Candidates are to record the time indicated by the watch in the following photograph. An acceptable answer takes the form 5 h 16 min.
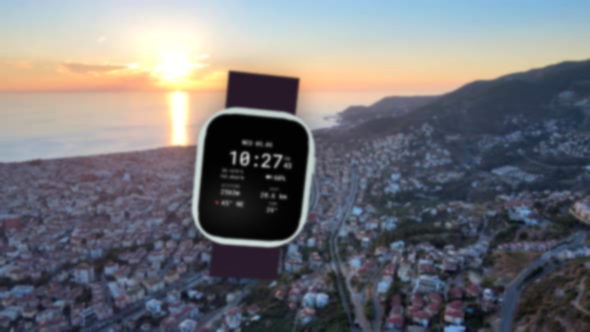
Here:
10 h 27 min
